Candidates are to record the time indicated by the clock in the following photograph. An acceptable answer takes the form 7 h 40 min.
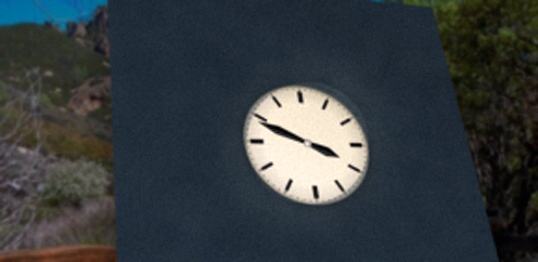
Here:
3 h 49 min
